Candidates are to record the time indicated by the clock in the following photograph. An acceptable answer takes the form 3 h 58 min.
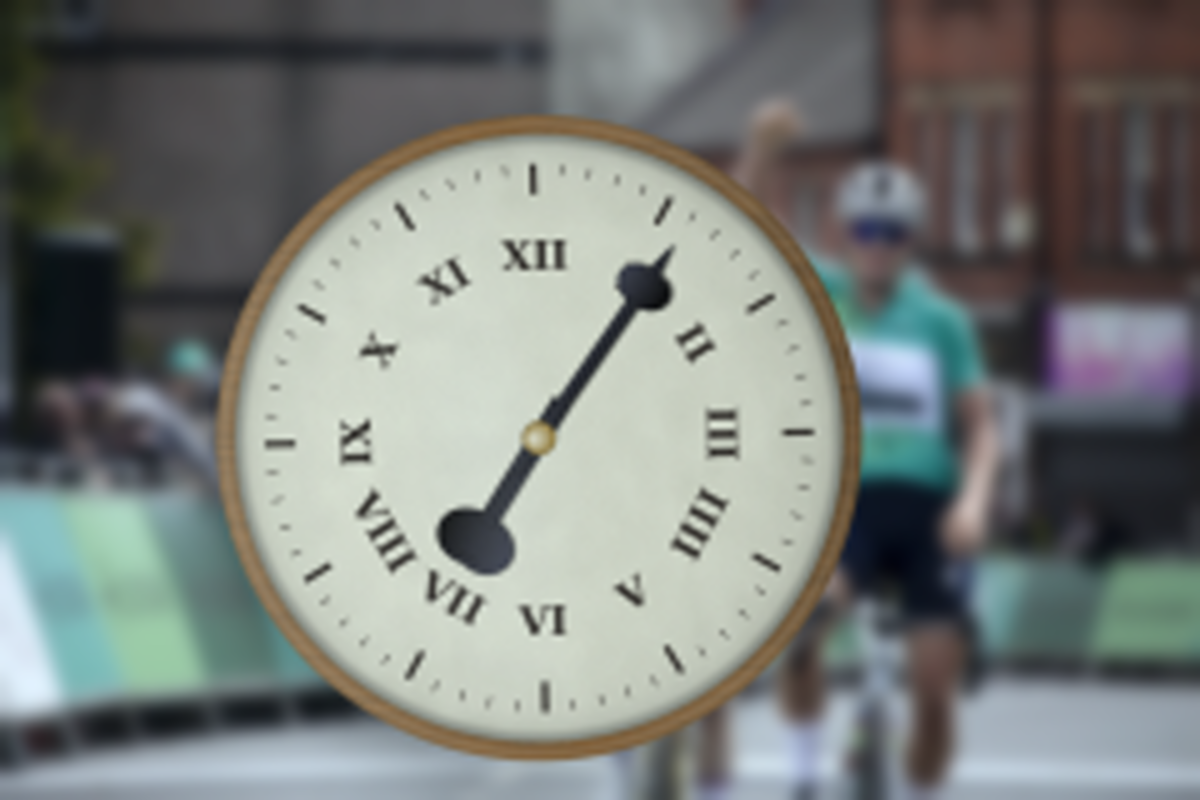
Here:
7 h 06 min
